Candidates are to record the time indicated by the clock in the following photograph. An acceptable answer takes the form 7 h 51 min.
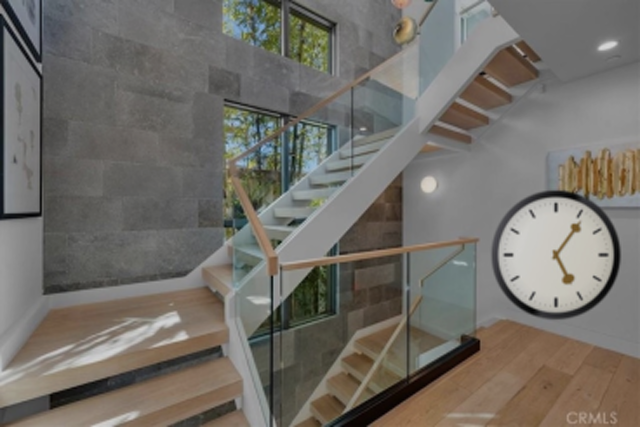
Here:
5 h 06 min
